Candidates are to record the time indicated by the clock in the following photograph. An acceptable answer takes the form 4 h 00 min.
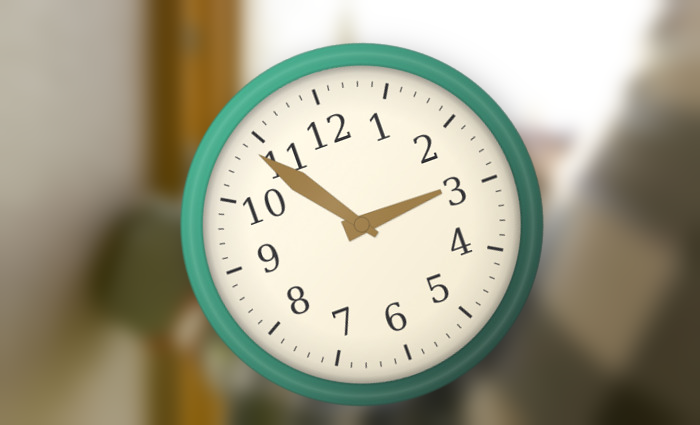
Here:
2 h 54 min
